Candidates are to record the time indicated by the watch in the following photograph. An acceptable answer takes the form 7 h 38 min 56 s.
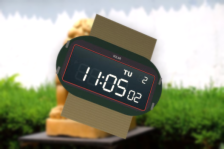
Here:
11 h 05 min 02 s
